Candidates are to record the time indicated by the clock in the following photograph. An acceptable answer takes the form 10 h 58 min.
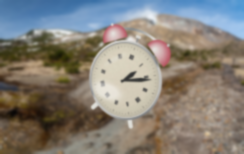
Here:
1 h 11 min
